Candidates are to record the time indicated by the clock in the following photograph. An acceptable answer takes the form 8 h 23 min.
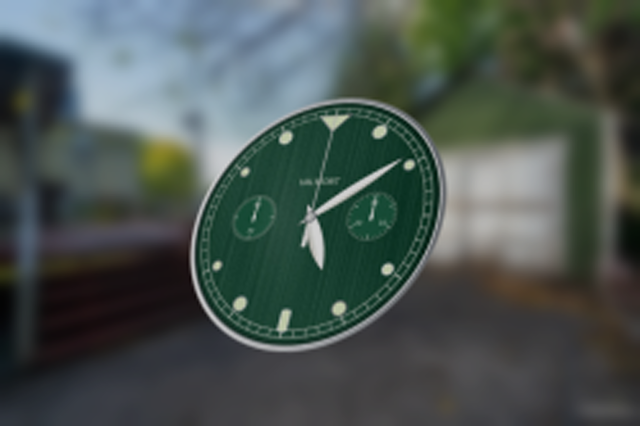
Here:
5 h 09 min
